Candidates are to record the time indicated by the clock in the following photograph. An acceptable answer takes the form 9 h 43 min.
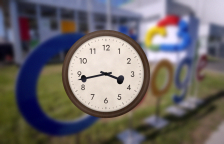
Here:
3 h 43 min
